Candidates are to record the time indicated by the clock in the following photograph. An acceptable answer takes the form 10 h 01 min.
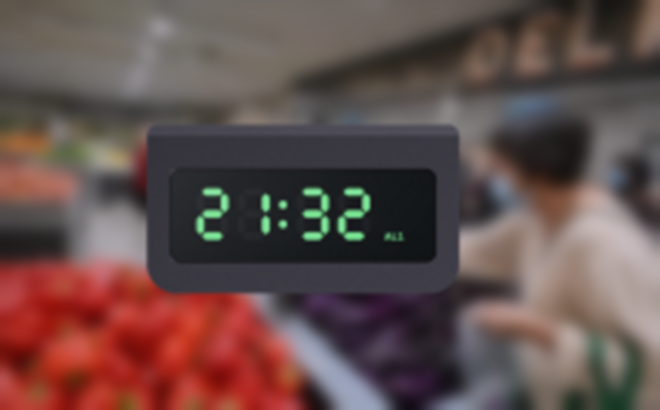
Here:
21 h 32 min
